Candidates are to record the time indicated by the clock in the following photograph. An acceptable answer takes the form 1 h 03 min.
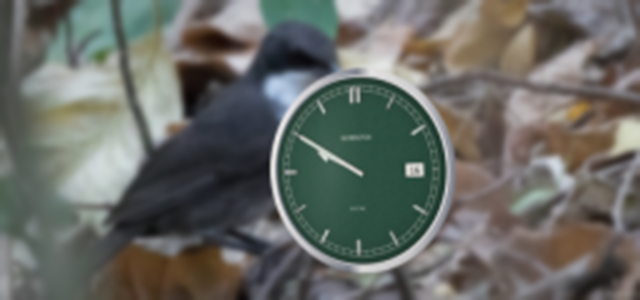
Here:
9 h 50 min
